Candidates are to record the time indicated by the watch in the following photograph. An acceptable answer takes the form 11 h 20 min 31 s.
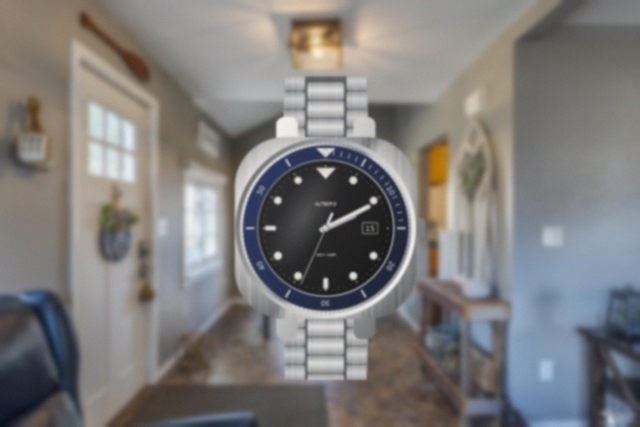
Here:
2 h 10 min 34 s
